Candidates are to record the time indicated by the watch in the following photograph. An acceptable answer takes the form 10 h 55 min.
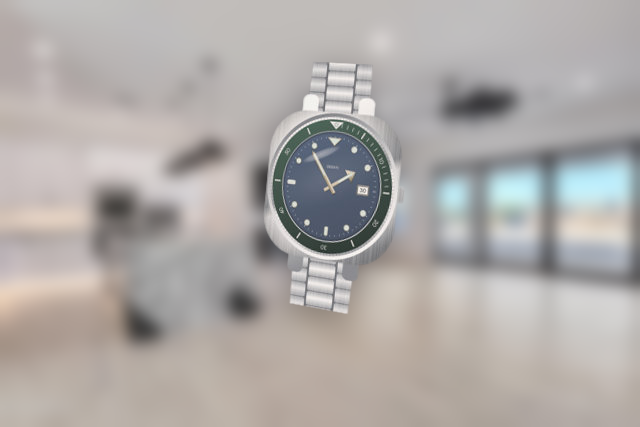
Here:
1 h 54 min
